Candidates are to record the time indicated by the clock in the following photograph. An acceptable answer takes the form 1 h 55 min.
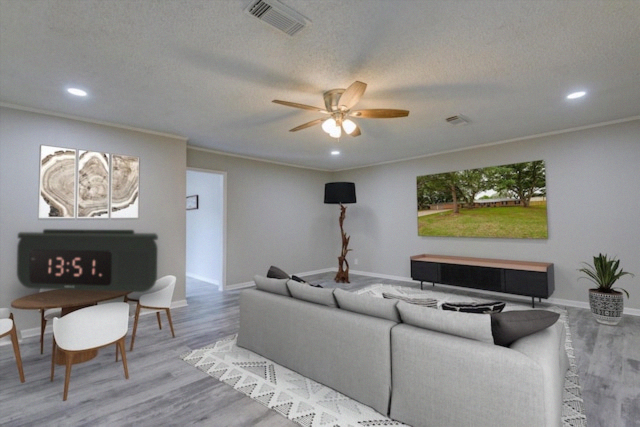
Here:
13 h 51 min
